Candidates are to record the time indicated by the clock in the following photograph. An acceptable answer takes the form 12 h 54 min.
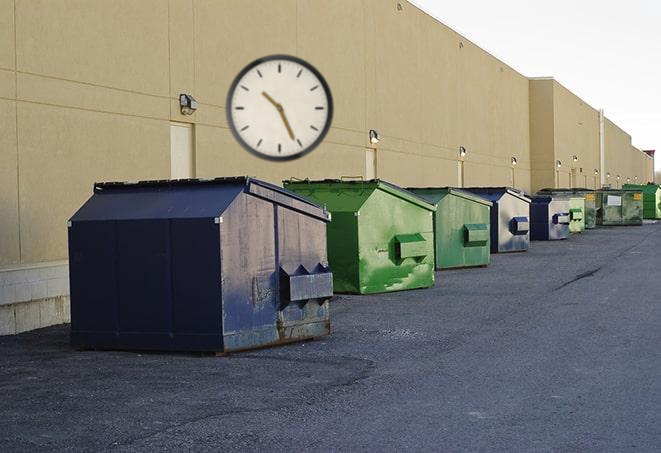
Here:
10 h 26 min
